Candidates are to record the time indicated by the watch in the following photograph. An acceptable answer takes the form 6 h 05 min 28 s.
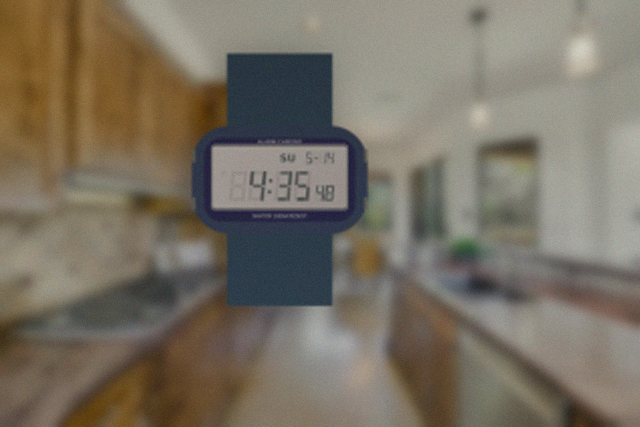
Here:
4 h 35 min 48 s
